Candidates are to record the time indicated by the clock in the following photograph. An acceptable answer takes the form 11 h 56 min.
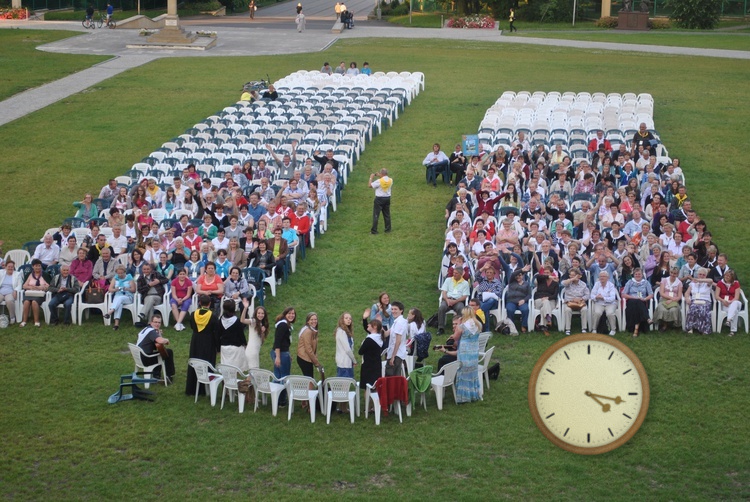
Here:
4 h 17 min
